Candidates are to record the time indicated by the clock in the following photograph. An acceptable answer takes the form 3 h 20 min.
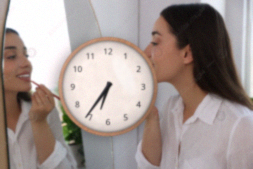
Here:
6 h 36 min
